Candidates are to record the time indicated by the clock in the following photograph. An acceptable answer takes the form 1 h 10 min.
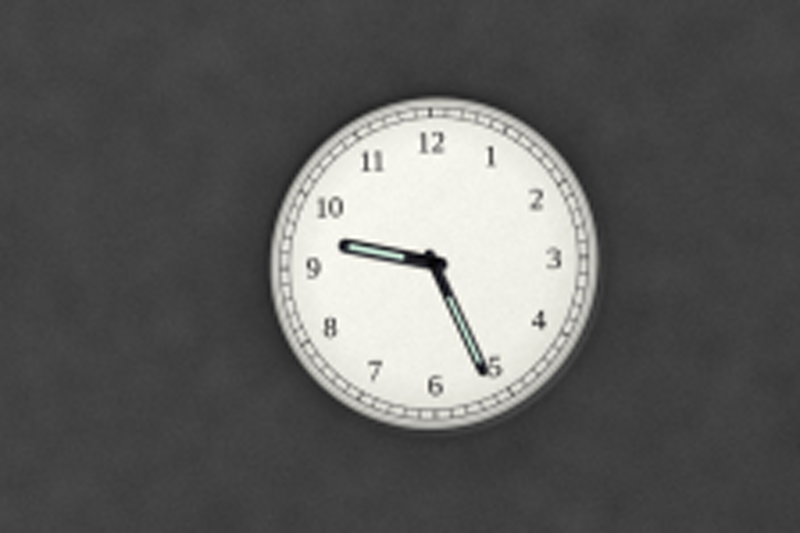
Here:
9 h 26 min
